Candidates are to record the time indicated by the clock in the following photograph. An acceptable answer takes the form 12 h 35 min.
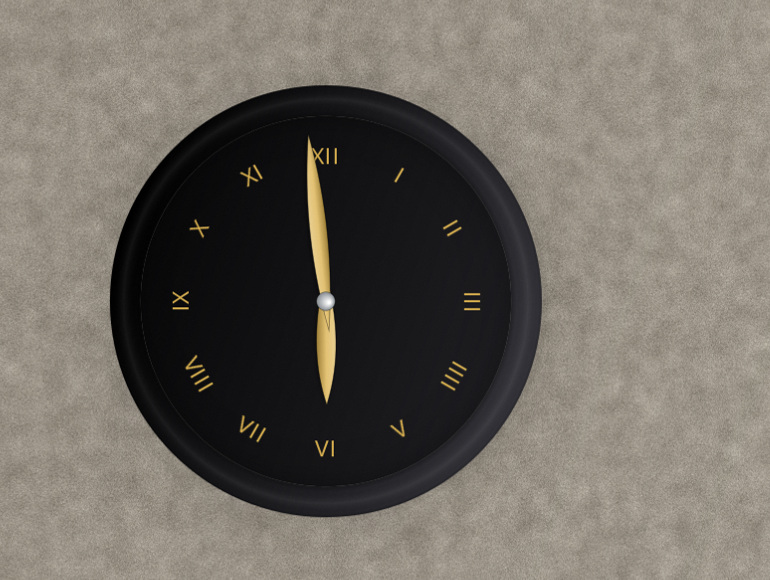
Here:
5 h 59 min
